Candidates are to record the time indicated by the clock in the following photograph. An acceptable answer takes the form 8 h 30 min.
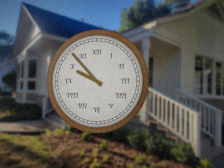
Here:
9 h 53 min
